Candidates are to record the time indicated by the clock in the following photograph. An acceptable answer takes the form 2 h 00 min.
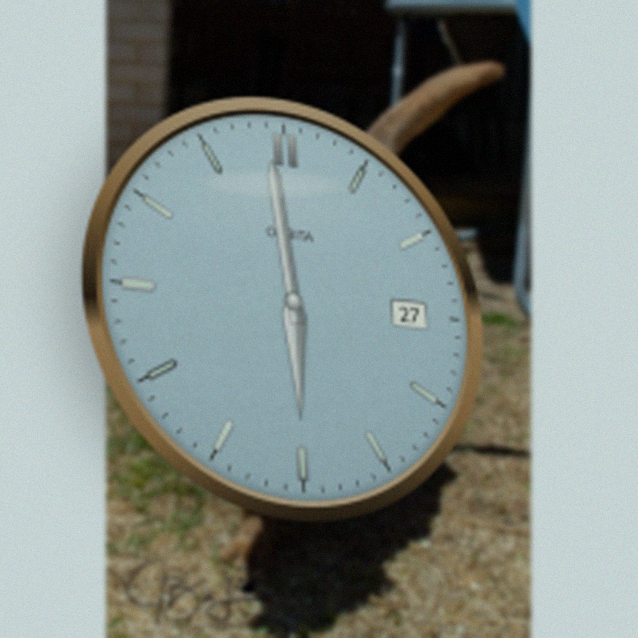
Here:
5 h 59 min
